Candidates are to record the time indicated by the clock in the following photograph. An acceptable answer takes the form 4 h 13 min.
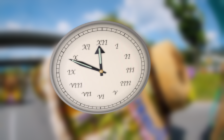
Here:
11 h 49 min
